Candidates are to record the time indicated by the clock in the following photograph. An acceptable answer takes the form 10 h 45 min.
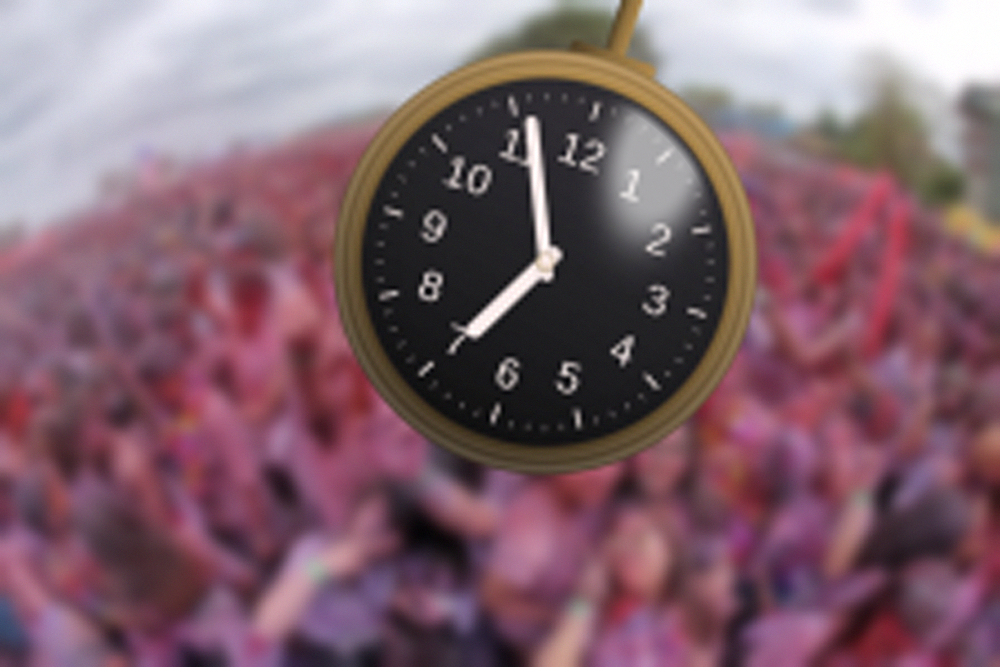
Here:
6 h 56 min
